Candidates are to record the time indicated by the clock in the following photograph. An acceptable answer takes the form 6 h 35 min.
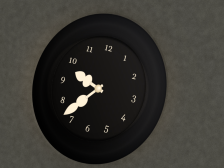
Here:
9 h 37 min
